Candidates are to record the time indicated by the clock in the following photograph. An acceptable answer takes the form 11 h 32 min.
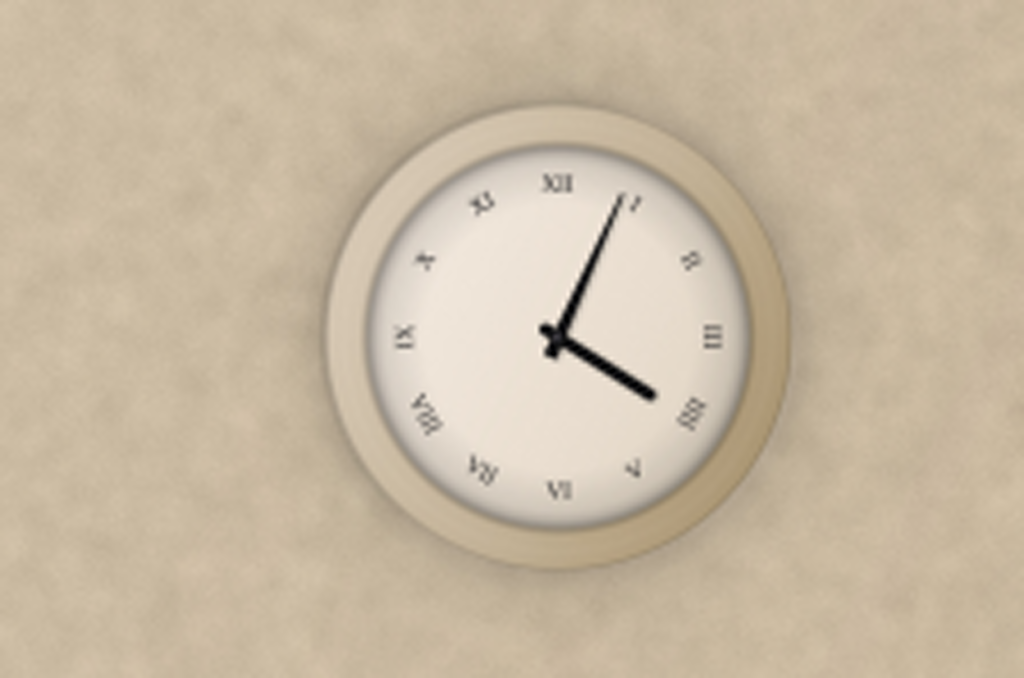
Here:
4 h 04 min
